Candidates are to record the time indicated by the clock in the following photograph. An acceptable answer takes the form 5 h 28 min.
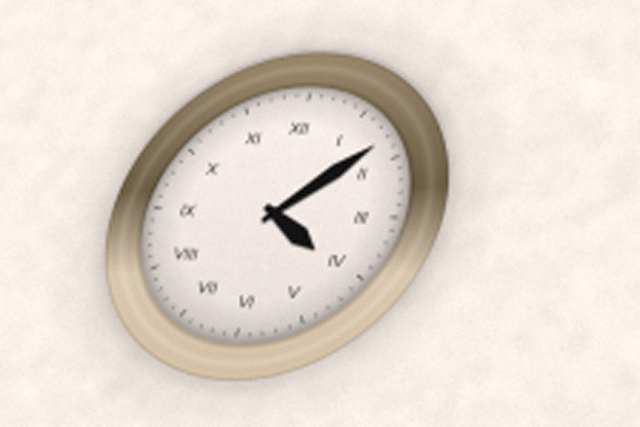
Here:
4 h 08 min
